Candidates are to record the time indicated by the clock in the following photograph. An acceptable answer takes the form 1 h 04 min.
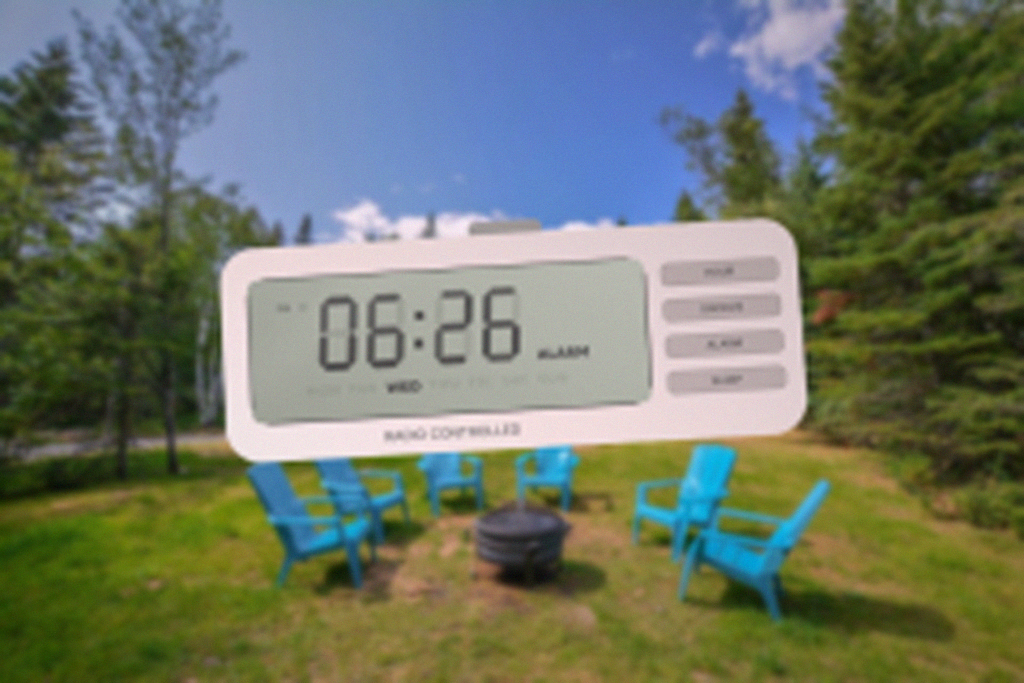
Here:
6 h 26 min
